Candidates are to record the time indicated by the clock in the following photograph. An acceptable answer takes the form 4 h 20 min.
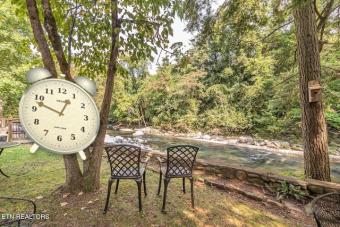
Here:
12 h 48 min
